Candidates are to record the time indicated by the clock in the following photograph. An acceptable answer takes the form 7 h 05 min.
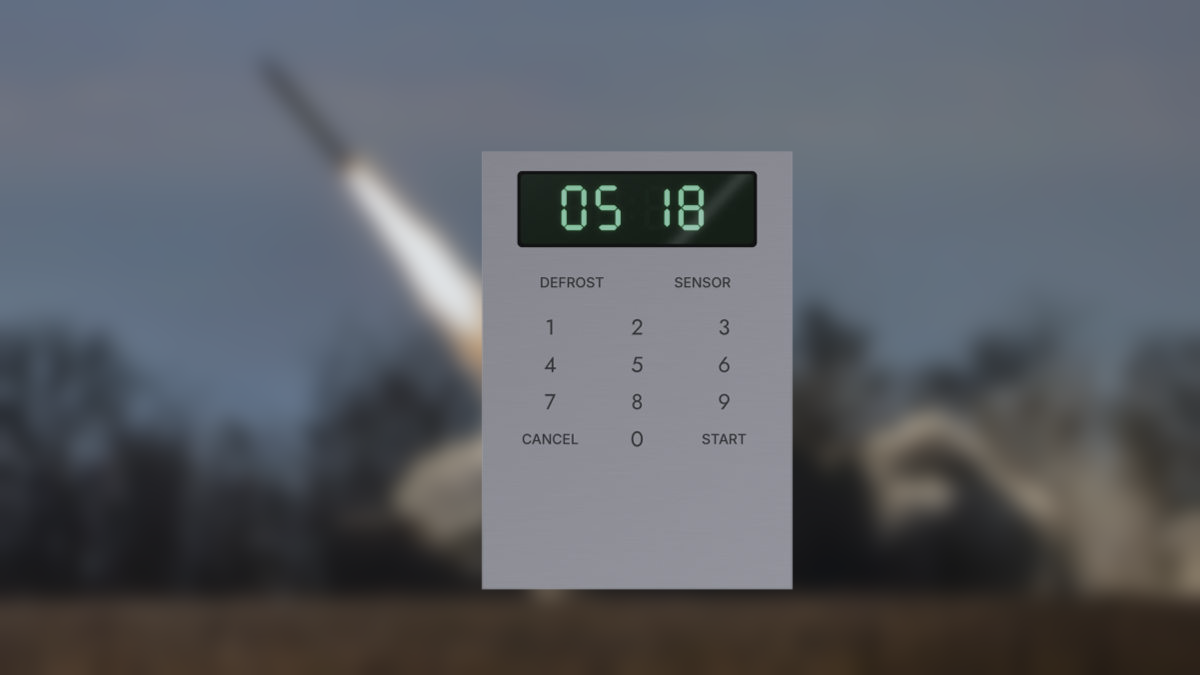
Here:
5 h 18 min
